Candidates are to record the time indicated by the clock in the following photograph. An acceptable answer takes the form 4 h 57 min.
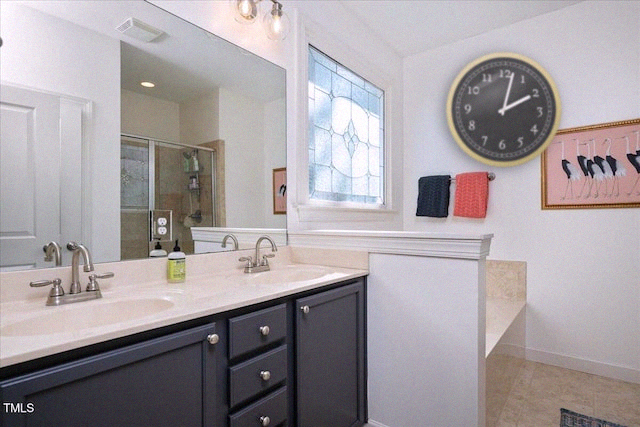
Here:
2 h 02 min
